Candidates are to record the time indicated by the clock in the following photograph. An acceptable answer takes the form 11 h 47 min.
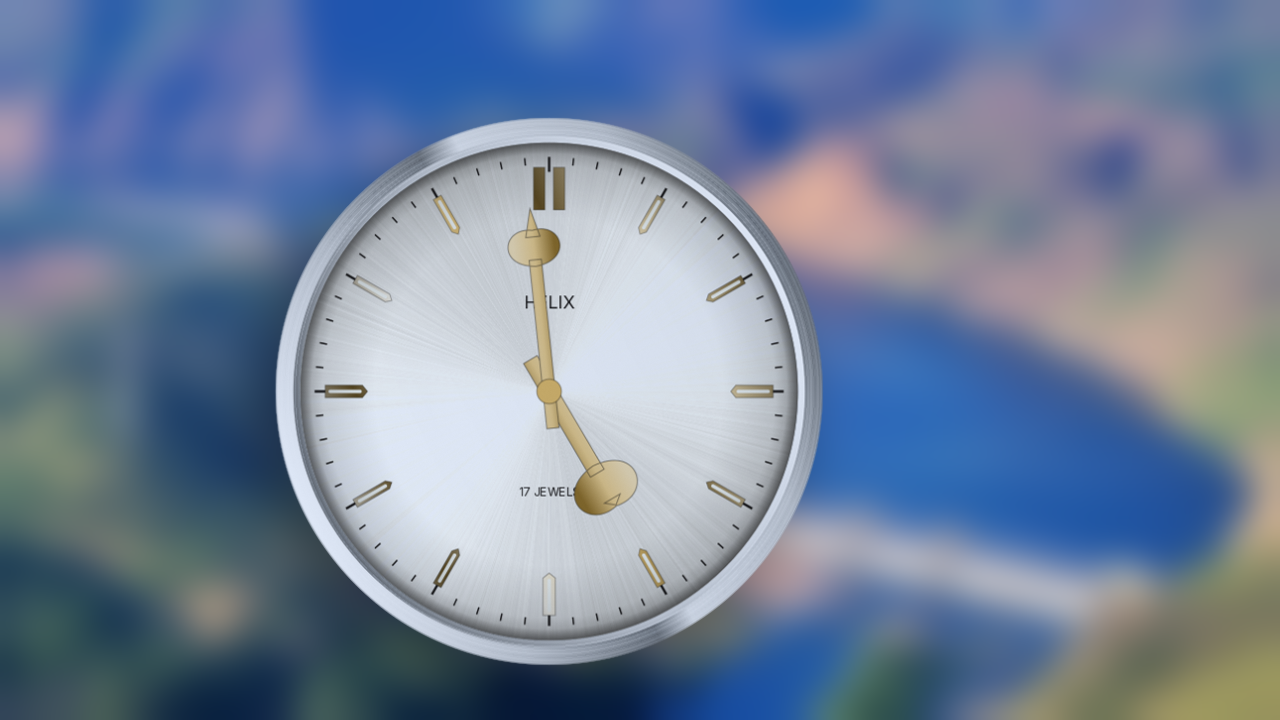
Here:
4 h 59 min
